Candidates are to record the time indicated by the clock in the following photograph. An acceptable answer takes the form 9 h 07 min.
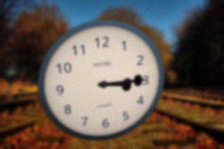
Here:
3 h 15 min
